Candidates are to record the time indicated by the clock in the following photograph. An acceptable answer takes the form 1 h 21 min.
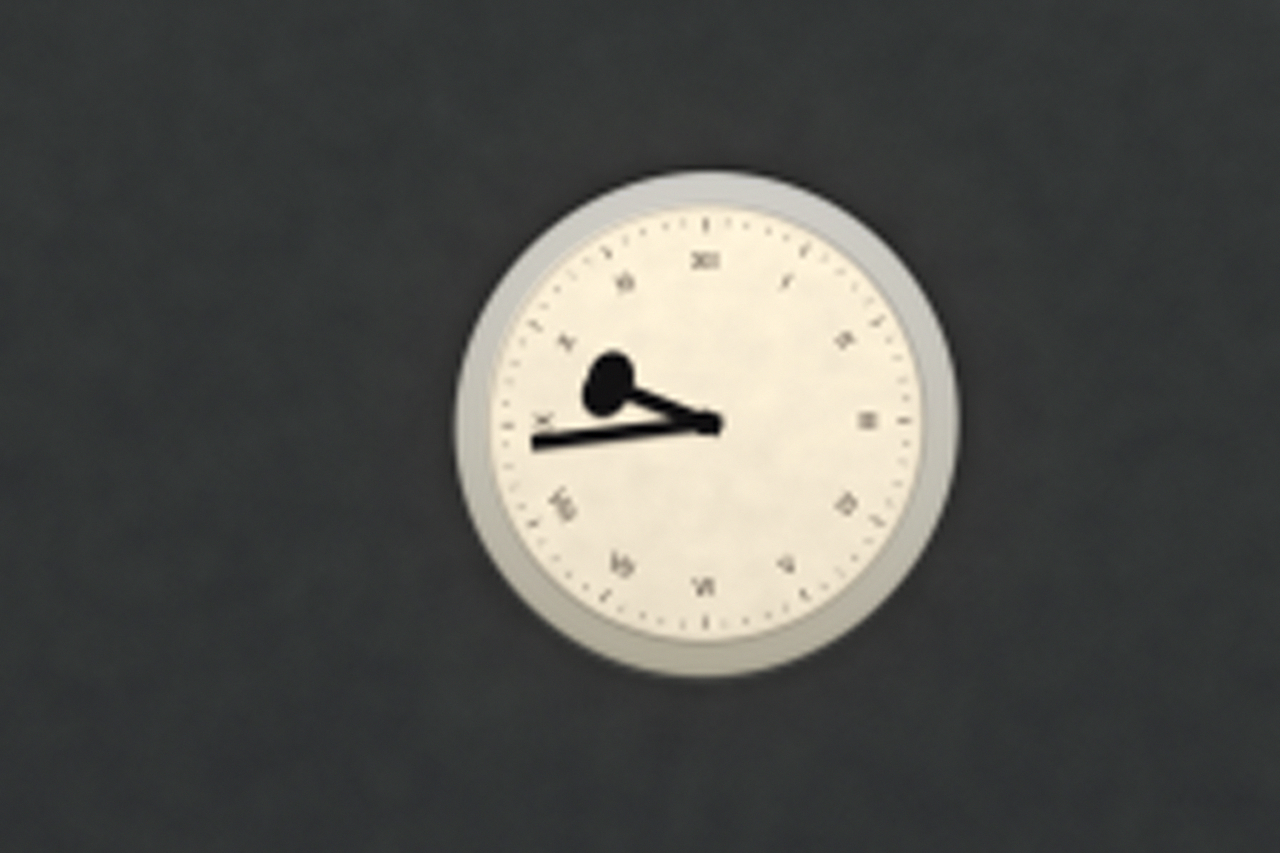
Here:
9 h 44 min
